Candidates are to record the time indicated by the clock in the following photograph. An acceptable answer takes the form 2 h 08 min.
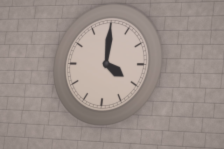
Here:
4 h 00 min
